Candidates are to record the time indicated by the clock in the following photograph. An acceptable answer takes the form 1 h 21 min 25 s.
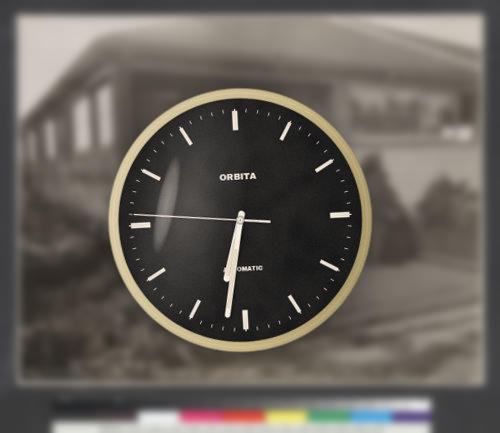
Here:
6 h 31 min 46 s
